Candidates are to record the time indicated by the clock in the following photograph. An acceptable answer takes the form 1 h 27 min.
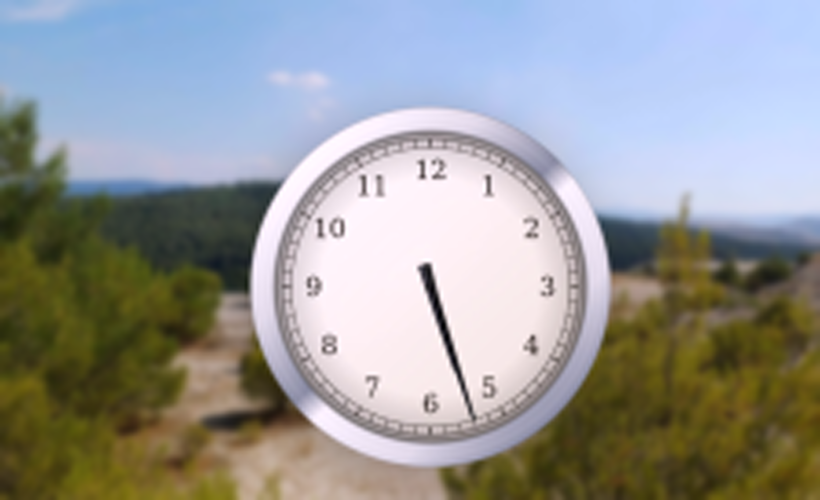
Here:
5 h 27 min
